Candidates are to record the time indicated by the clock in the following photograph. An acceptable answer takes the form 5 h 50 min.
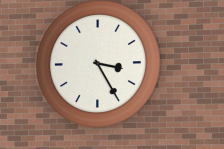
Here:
3 h 25 min
